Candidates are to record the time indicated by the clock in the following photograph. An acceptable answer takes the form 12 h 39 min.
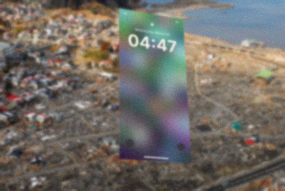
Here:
4 h 47 min
